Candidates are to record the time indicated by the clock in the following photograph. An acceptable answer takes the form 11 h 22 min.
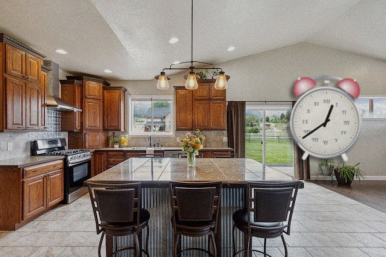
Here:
12 h 39 min
